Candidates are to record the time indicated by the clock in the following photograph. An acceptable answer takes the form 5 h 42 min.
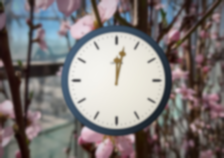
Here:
12 h 02 min
